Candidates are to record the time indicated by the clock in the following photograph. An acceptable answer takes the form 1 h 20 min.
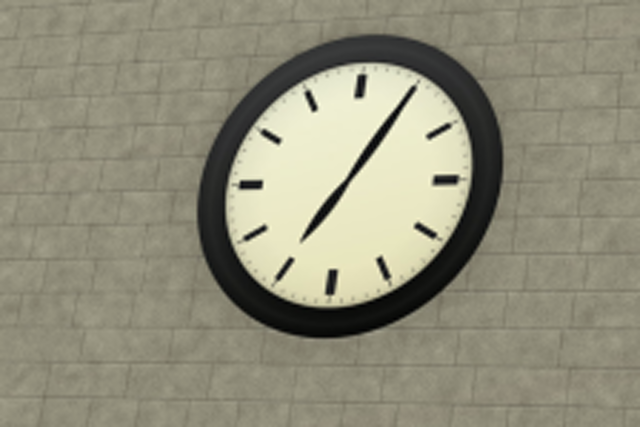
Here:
7 h 05 min
